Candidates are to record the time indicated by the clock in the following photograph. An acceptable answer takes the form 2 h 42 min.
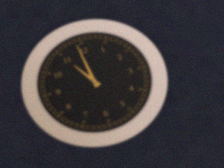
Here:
10 h 59 min
